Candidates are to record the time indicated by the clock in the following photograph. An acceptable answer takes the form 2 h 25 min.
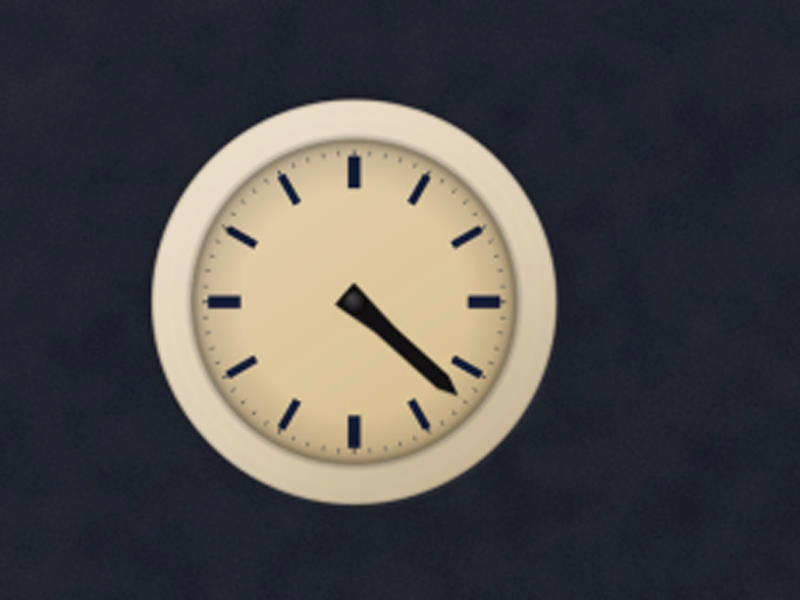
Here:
4 h 22 min
